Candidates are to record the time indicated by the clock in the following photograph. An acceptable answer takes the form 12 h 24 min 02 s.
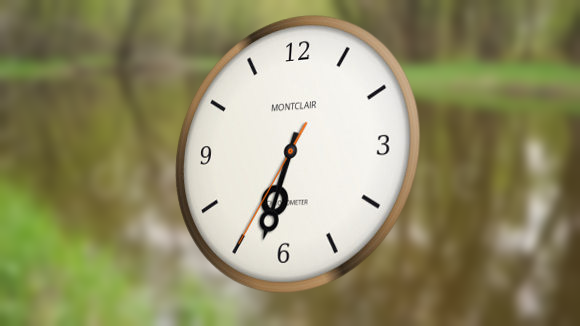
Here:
6 h 32 min 35 s
